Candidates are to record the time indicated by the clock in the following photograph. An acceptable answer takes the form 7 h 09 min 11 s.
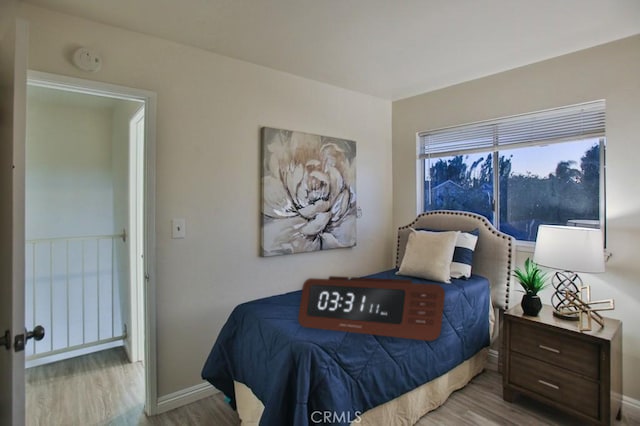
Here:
3 h 31 min 11 s
